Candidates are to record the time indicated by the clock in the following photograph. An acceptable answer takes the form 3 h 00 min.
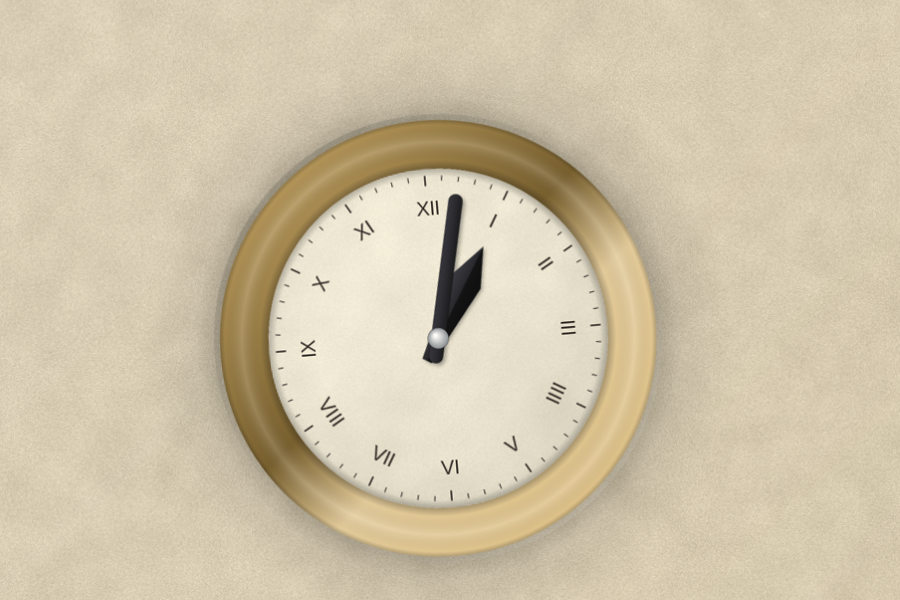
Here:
1 h 02 min
